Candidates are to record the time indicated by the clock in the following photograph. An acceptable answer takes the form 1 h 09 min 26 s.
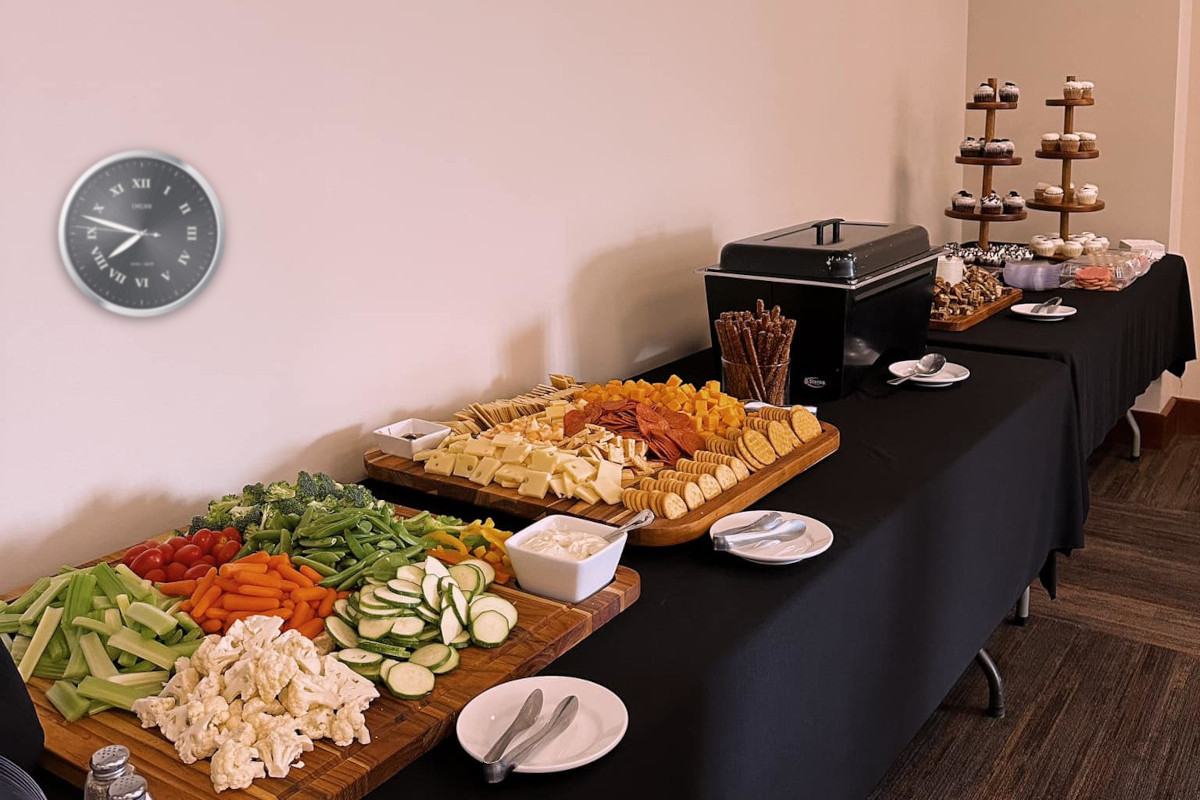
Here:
7 h 47 min 46 s
